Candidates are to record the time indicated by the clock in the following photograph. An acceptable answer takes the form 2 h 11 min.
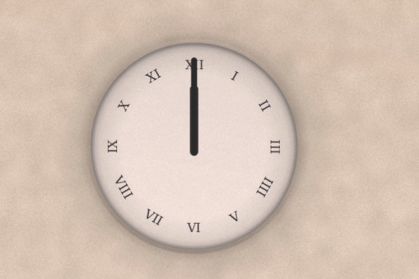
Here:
12 h 00 min
